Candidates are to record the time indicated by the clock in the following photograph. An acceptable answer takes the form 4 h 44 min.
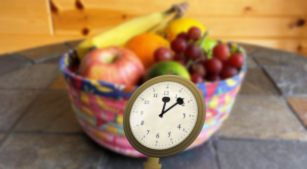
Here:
12 h 08 min
